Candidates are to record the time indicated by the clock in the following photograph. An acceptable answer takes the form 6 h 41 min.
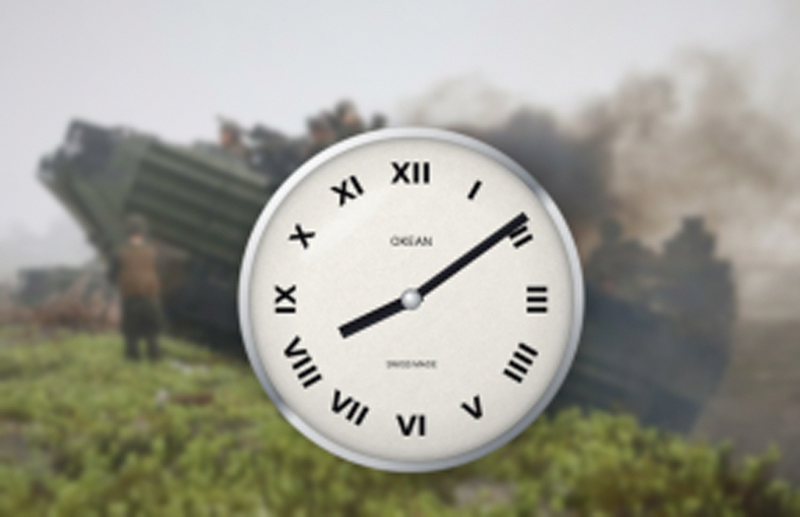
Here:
8 h 09 min
